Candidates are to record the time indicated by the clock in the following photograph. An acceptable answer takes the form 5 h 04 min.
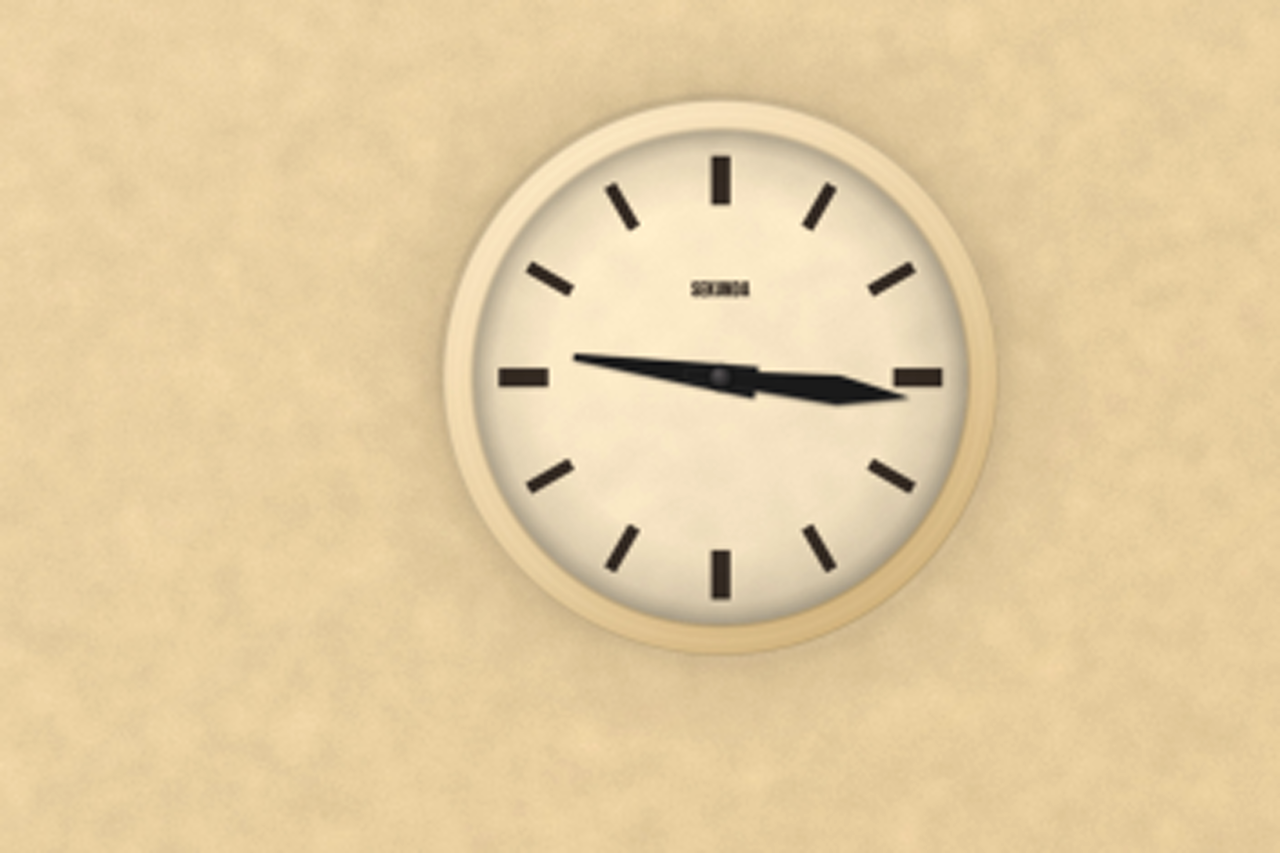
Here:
9 h 16 min
